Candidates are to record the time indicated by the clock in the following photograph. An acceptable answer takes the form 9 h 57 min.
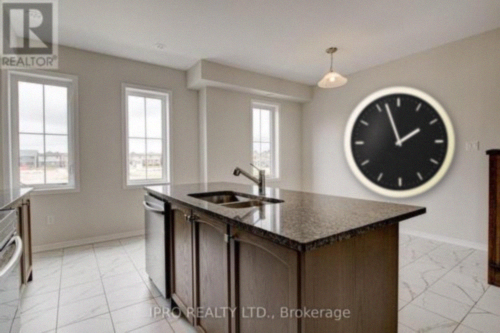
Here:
1 h 57 min
